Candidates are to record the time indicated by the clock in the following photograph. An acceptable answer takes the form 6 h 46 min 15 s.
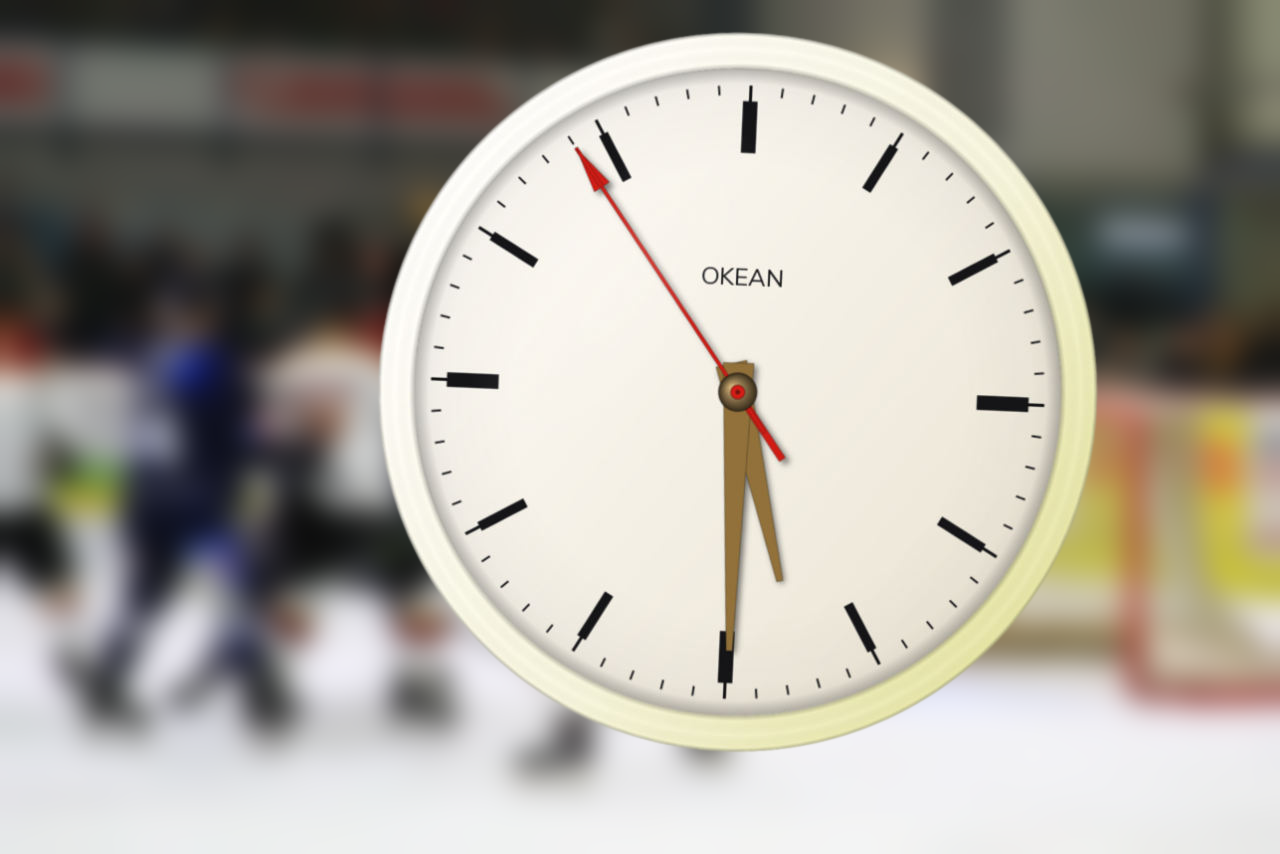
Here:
5 h 29 min 54 s
